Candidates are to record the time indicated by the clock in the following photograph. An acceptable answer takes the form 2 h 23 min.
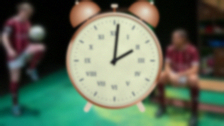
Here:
2 h 01 min
